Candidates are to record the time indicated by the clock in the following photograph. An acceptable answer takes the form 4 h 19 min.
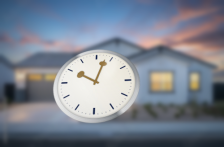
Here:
10 h 03 min
